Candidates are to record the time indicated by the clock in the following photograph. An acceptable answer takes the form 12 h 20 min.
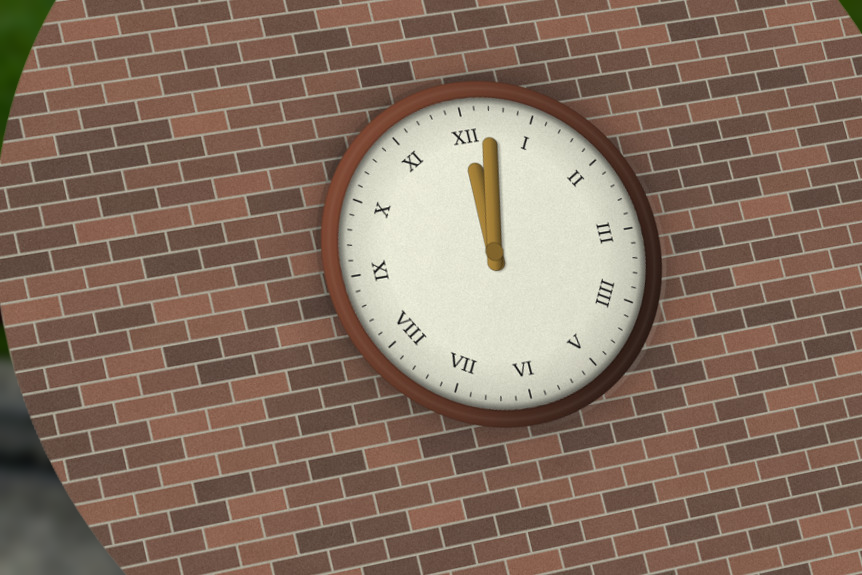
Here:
12 h 02 min
